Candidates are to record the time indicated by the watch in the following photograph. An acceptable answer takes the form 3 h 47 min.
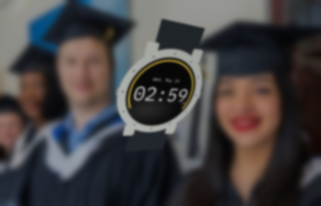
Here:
2 h 59 min
